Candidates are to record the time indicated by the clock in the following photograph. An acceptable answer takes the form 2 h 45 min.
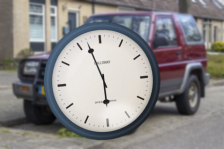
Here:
5 h 57 min
